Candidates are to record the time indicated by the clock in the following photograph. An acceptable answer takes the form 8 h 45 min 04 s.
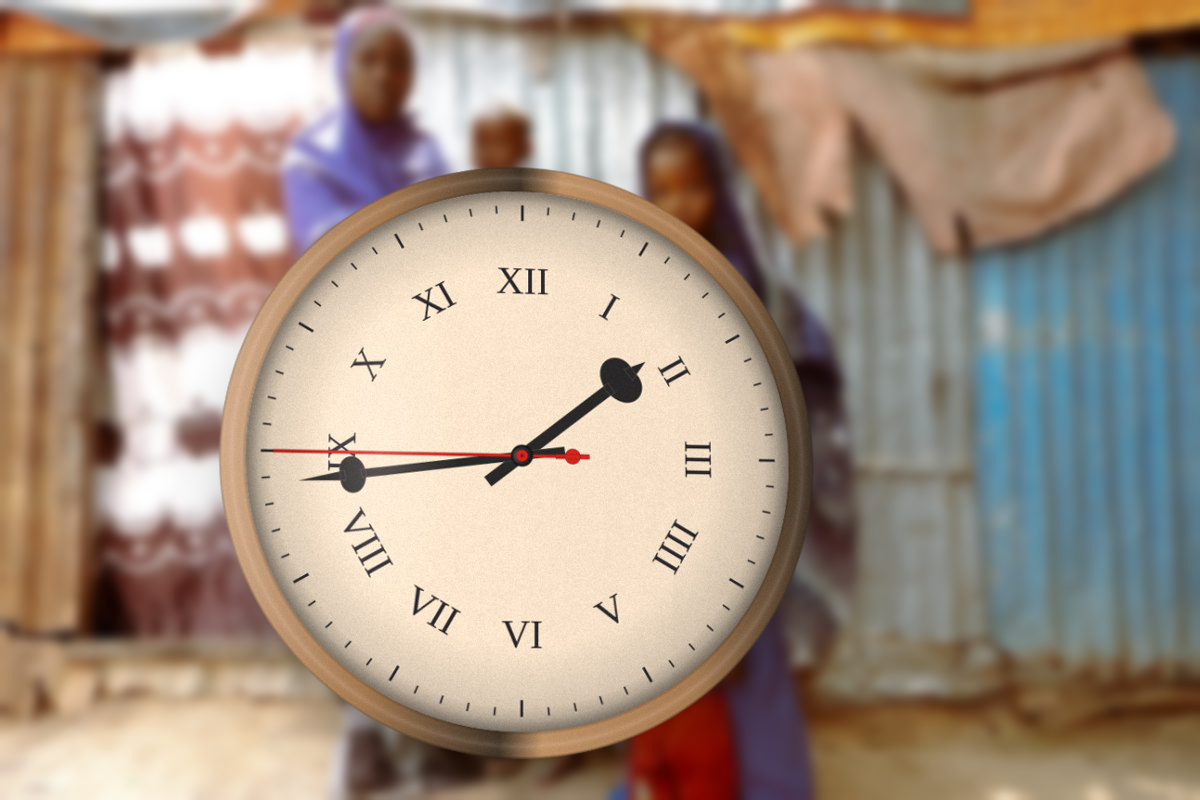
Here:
1 h 43 min 45 s
